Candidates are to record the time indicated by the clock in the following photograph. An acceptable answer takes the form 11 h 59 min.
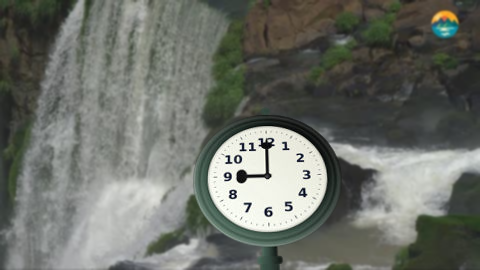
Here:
9 h 00 min
